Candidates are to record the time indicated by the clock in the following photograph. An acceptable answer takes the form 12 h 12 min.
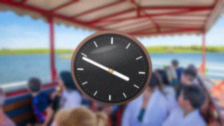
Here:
3 h 49 min
